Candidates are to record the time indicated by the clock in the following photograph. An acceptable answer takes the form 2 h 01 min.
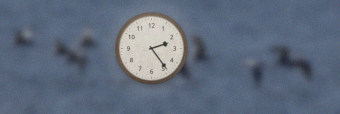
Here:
2 h 24 min
